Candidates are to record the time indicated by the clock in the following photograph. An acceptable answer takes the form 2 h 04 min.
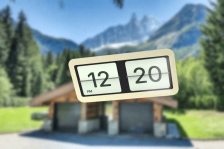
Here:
12 h 20 min
